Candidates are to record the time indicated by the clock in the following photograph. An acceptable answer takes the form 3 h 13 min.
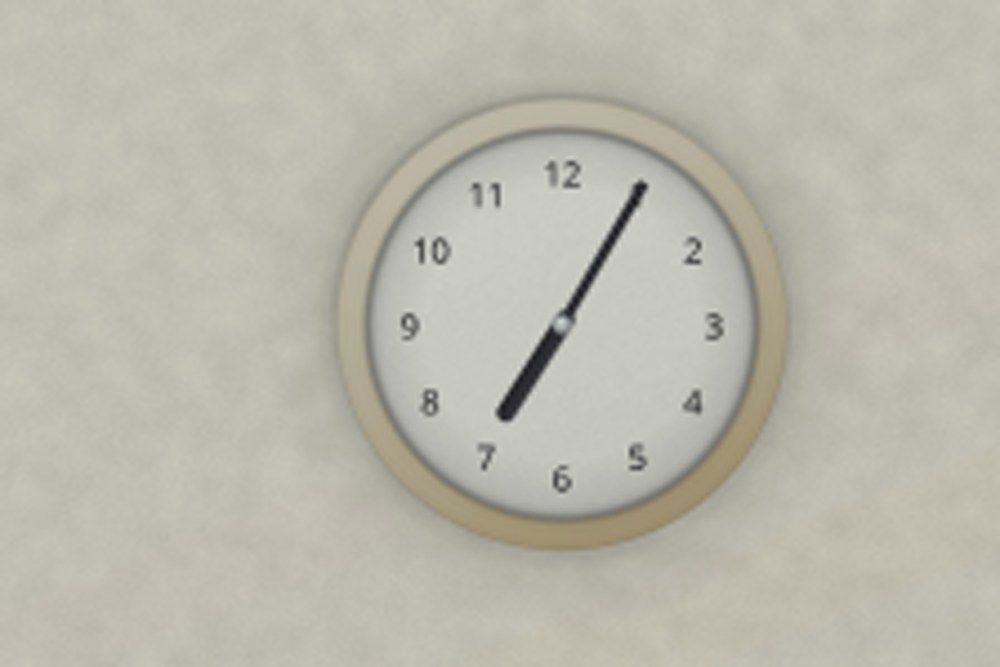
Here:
7 h 05 min
